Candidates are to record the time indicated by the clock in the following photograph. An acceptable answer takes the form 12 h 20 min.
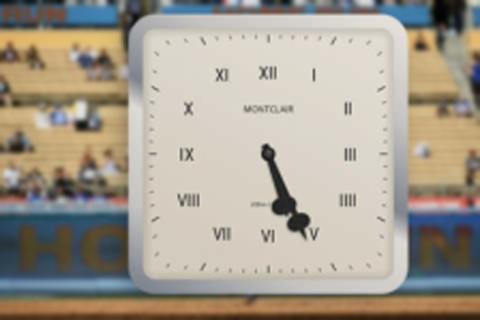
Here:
5 h 26 min
